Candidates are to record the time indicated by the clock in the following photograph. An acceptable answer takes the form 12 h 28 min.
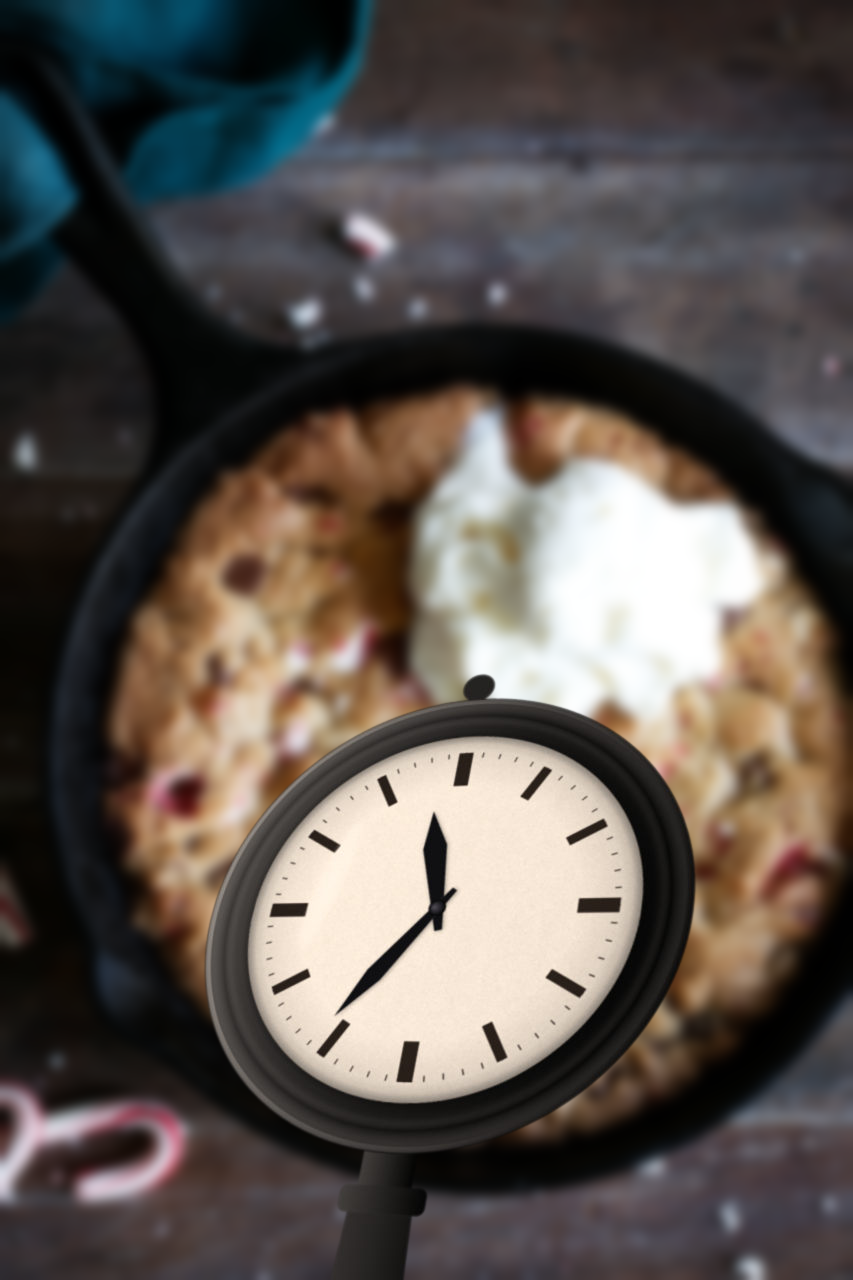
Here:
11 h 36 min
